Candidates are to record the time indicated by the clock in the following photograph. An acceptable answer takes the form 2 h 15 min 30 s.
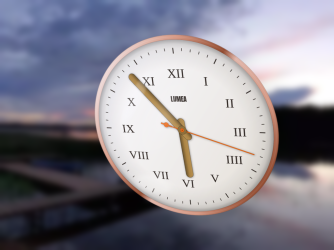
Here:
5 h 53 min 18 s
